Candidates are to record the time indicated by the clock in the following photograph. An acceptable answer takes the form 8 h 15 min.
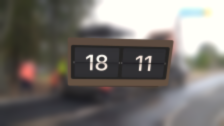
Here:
18 h 11 min
